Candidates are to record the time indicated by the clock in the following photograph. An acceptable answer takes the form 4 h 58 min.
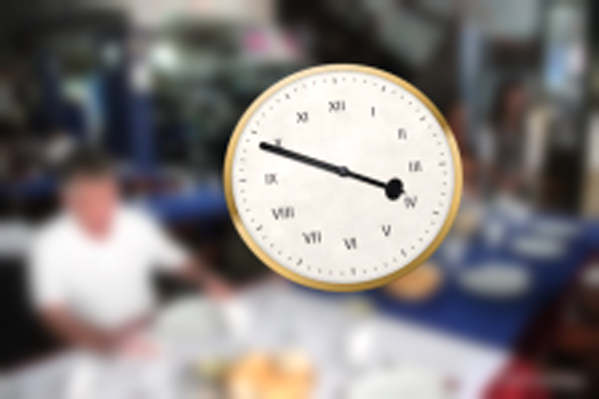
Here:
3 h 49 min
